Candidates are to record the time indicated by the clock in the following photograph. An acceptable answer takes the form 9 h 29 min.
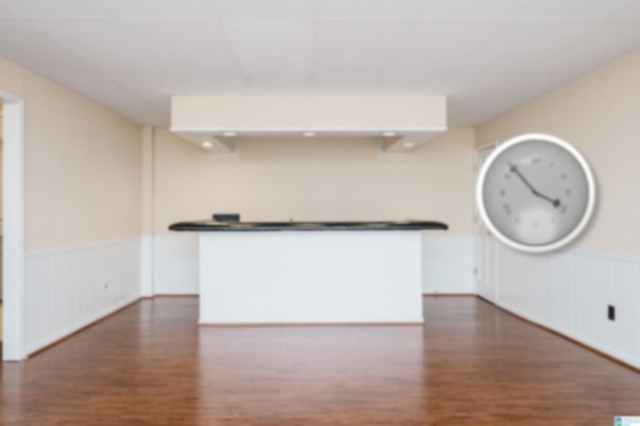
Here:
3 h 53 min
